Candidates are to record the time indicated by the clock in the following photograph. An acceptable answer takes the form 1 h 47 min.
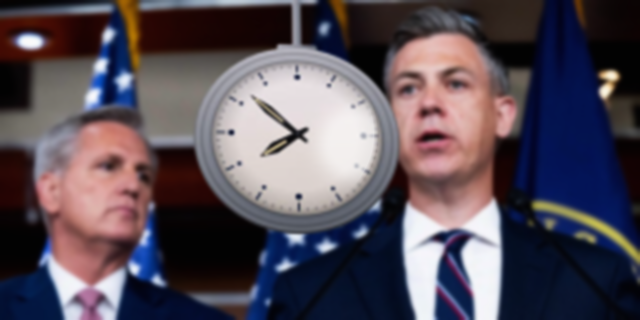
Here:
7 h 52 min
